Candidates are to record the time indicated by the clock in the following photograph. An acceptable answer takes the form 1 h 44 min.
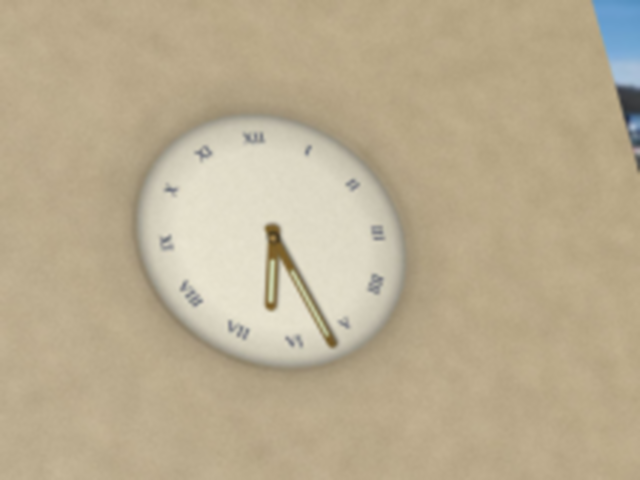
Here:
6 h 27 min
